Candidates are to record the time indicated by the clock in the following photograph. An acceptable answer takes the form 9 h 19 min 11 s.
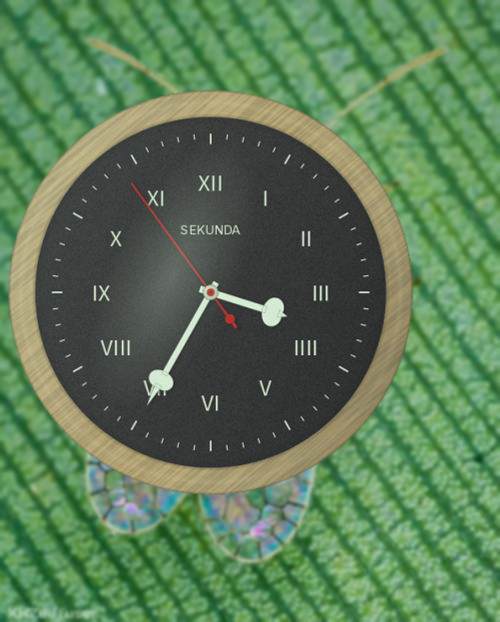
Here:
3 h 34 min 54 s
